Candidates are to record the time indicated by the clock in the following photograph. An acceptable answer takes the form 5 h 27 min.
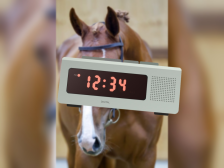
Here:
12 h 34 min
